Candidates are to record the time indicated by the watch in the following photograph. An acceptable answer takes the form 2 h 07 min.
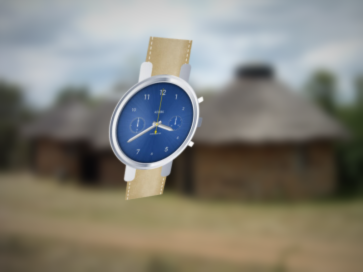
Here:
3 h 40 min
